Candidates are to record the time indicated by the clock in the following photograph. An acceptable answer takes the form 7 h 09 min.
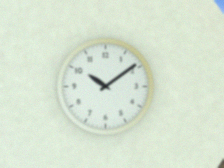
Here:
10 h 09 min
